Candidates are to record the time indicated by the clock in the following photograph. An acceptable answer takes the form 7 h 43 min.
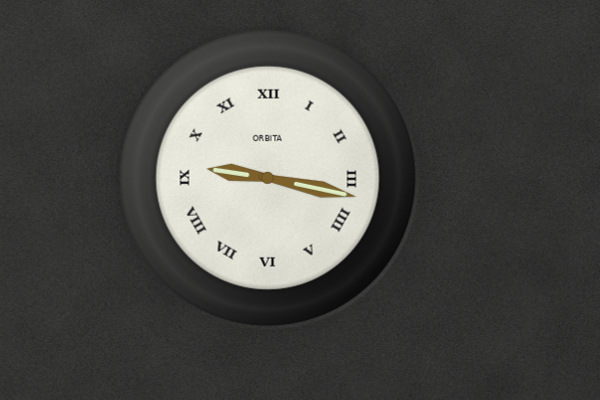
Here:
9 h 17 min
